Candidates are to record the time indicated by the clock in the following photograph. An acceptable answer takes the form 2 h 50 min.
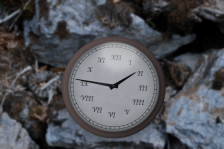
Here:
1 h 46 min
